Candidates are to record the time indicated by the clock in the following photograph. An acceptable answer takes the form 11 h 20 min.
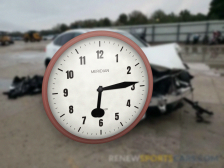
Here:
6 h 14 min
